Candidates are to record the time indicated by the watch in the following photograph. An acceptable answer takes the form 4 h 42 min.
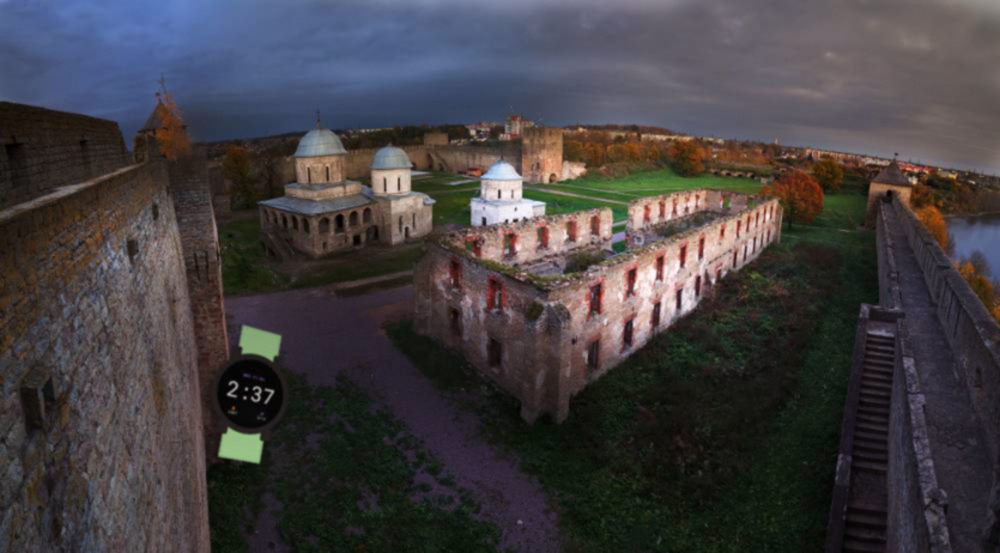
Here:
2 h 37 min
